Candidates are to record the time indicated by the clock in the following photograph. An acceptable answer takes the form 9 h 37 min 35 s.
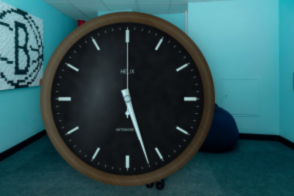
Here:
5 h 27 min 00 s
